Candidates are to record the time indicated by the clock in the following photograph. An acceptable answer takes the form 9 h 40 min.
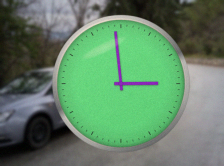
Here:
2 h 59 min
